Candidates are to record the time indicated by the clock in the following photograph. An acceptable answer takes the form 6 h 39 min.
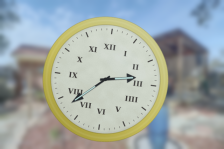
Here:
2 h 38 min
